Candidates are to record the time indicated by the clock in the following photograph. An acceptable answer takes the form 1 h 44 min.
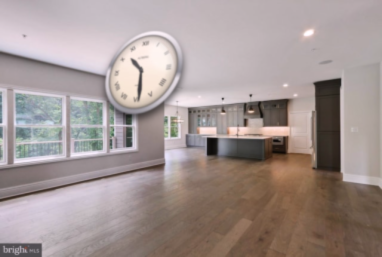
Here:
10 h 29 min
